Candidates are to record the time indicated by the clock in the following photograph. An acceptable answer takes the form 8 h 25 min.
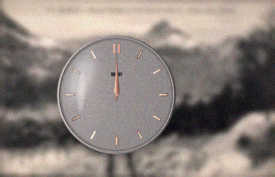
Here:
12 h 00 min
